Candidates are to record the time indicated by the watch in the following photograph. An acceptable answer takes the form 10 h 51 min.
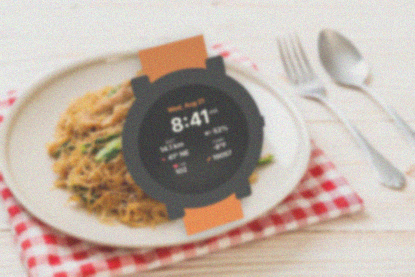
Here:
8 h 41 min
